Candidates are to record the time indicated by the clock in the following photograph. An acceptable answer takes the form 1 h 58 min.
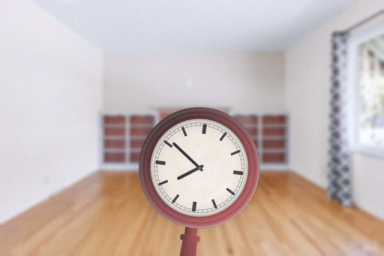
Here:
7 h 51 min
